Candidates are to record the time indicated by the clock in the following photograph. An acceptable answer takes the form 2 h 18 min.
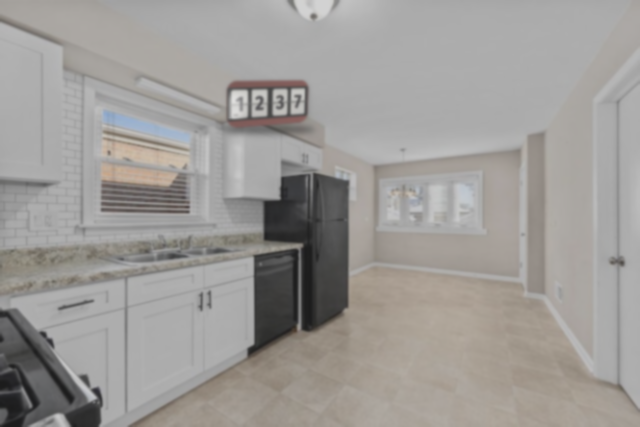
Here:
12 h 37 min
